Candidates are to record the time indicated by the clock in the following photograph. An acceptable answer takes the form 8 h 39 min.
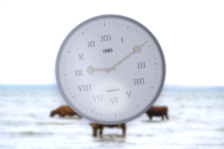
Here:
9 h 10 min
